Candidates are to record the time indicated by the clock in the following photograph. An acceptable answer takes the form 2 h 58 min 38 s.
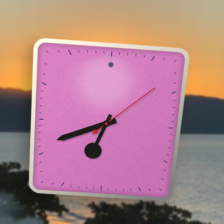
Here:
6 h 41 min 08 s
